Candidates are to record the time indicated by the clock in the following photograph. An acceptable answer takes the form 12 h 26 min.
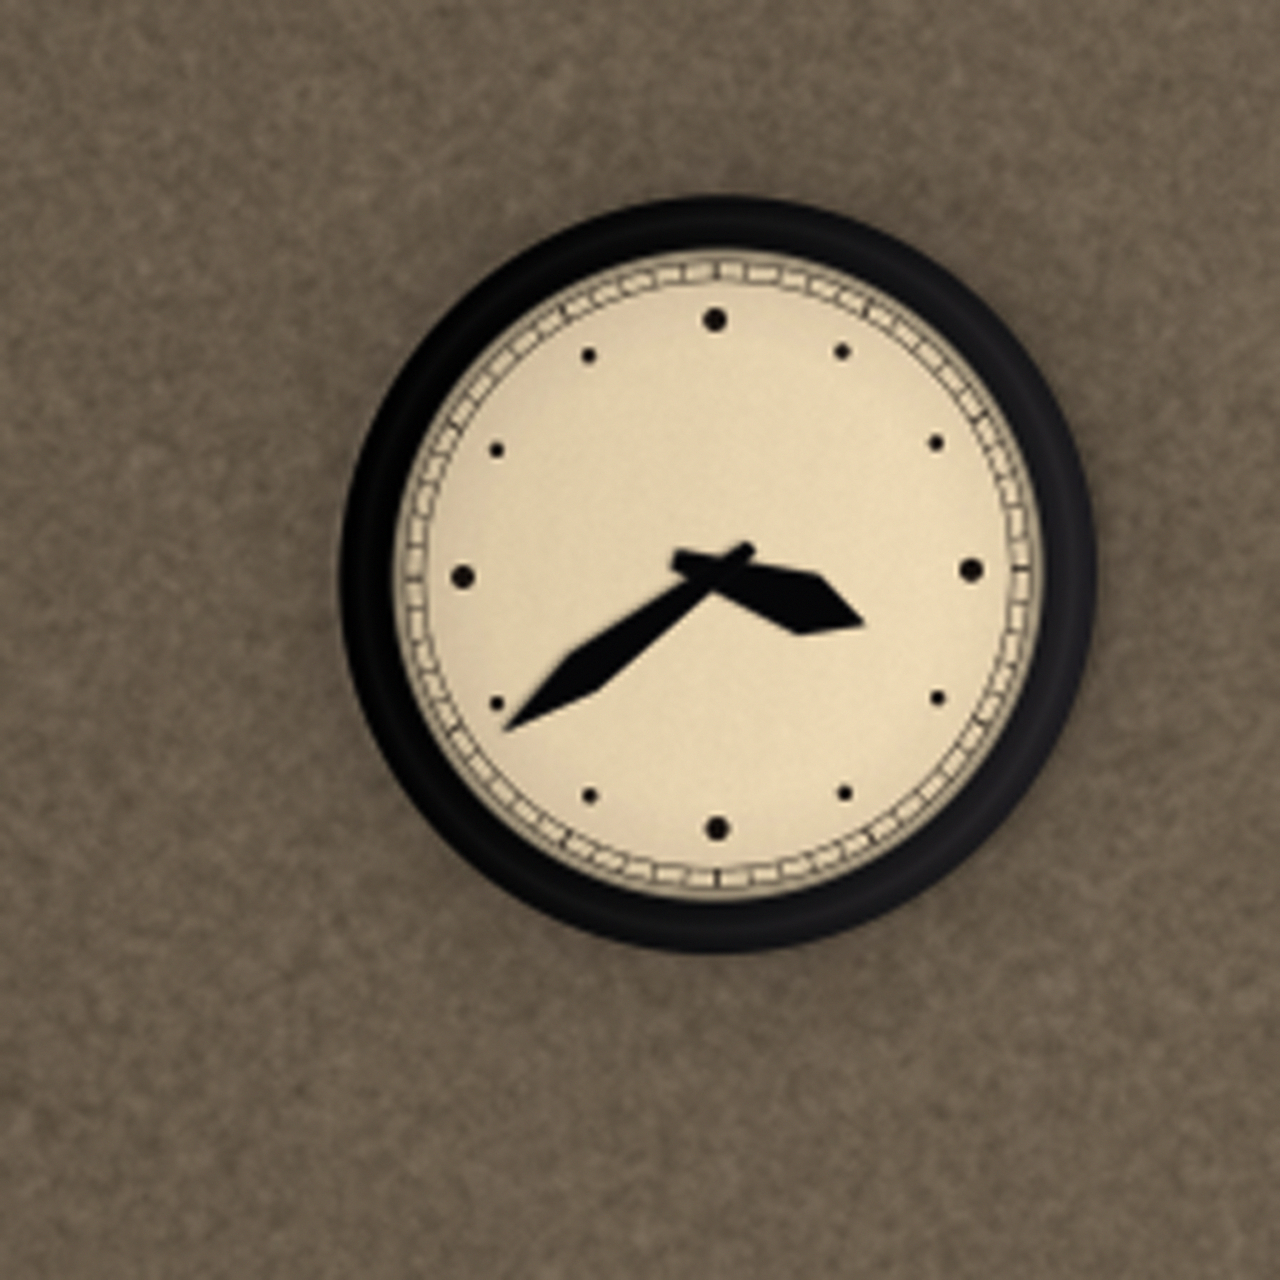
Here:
3 h 39 min
